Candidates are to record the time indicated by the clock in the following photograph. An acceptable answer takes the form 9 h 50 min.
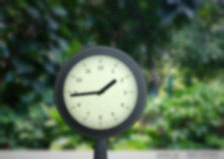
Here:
1 h 44 min
